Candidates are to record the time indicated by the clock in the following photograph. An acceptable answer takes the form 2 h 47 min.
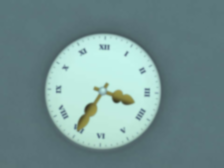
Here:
3 h 35 min
